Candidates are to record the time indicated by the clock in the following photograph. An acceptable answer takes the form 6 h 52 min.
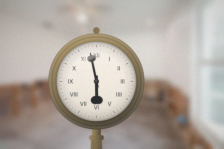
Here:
5 h 58 min
